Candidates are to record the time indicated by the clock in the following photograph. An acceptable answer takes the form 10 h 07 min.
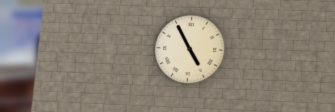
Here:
4 h 55 min
